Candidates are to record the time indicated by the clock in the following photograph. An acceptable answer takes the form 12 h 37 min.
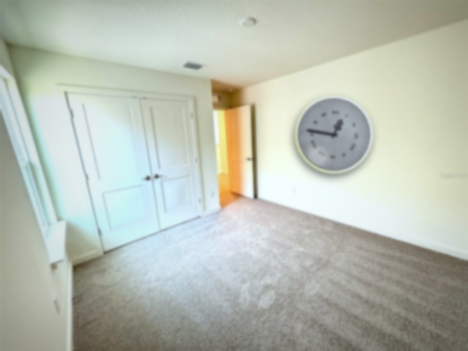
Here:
12 h 46 min
